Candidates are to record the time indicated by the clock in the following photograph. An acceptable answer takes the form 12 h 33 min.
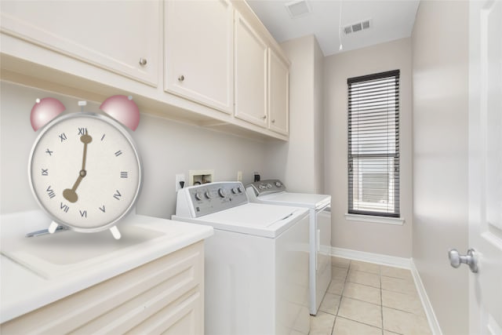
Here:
7 h 01 min
